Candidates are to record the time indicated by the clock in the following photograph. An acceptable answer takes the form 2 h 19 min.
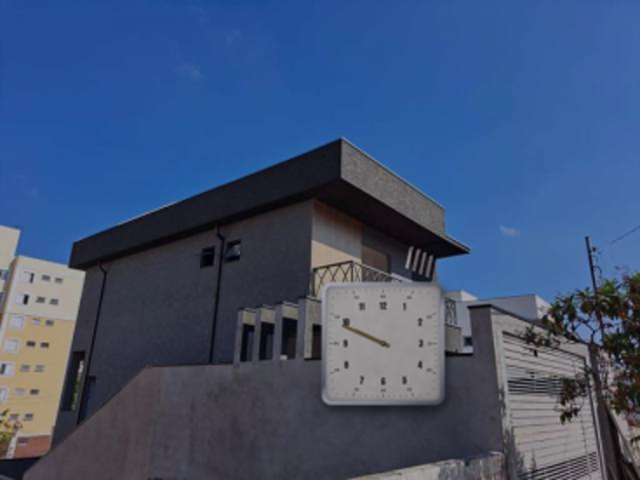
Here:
9 h 49 min
